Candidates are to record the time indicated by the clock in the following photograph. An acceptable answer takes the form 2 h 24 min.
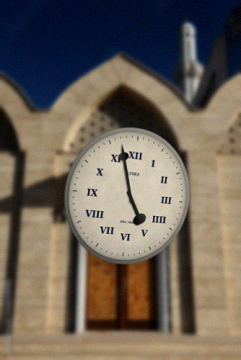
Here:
4 h 57 min
